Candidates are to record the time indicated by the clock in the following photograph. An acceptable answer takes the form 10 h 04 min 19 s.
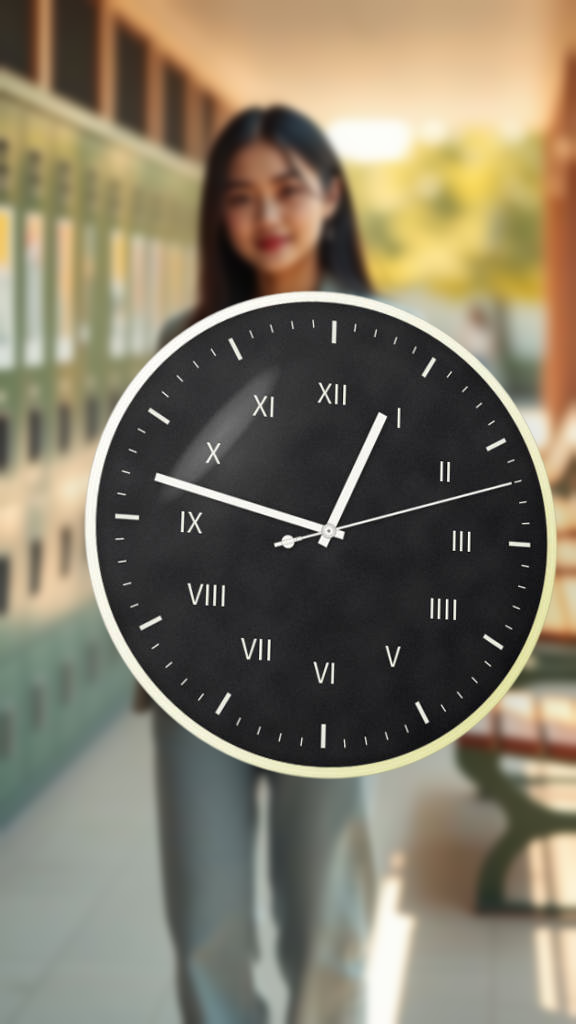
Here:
12 h 47 min 12 s
